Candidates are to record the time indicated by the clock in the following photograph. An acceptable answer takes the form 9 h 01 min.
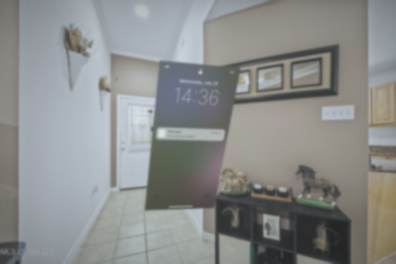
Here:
14 h 36 min
